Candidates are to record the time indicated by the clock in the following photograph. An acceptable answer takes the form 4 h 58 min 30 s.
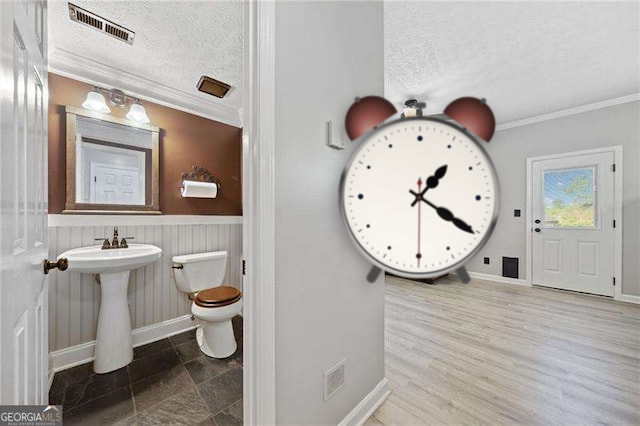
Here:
1 h 20 min 30 s
